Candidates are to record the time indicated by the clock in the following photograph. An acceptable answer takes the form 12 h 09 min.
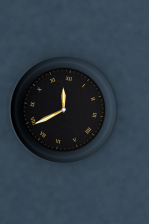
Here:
11 h 39 min
